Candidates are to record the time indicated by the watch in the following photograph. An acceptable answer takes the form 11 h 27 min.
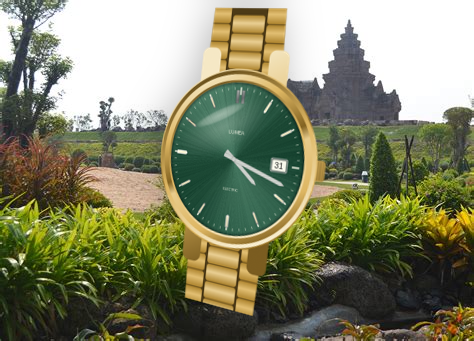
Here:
4 h 18 min
